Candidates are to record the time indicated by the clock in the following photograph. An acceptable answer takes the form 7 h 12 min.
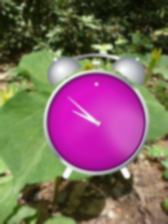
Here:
9 h 52 min
